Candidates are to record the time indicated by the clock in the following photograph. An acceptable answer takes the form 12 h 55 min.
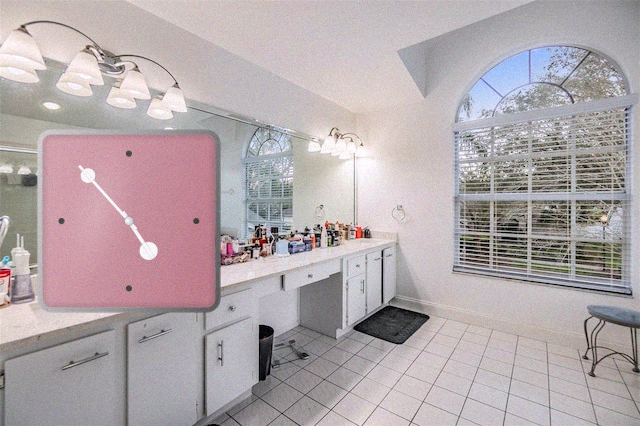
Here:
4 h 53 min
